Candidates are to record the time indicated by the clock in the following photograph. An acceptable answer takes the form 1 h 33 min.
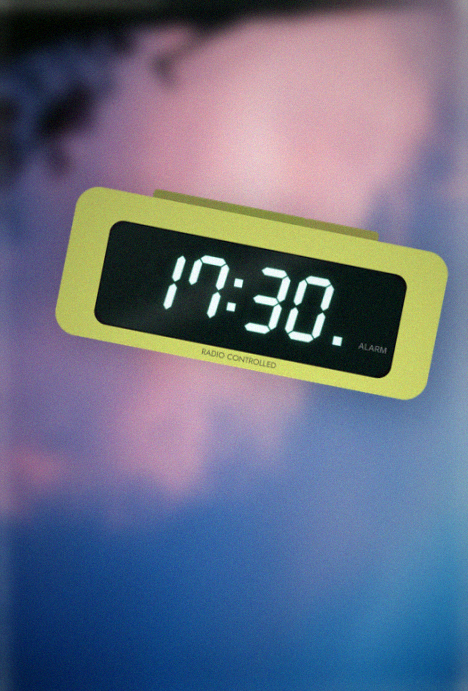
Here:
17 h 30 min
